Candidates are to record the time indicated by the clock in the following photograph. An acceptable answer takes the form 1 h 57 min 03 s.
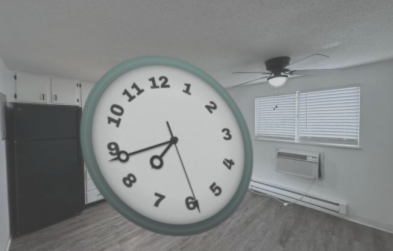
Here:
7 h 43 min 29 s
